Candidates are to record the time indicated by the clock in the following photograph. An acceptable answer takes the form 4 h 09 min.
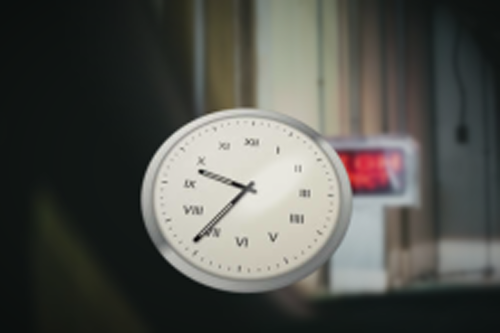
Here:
9 h 36 min
